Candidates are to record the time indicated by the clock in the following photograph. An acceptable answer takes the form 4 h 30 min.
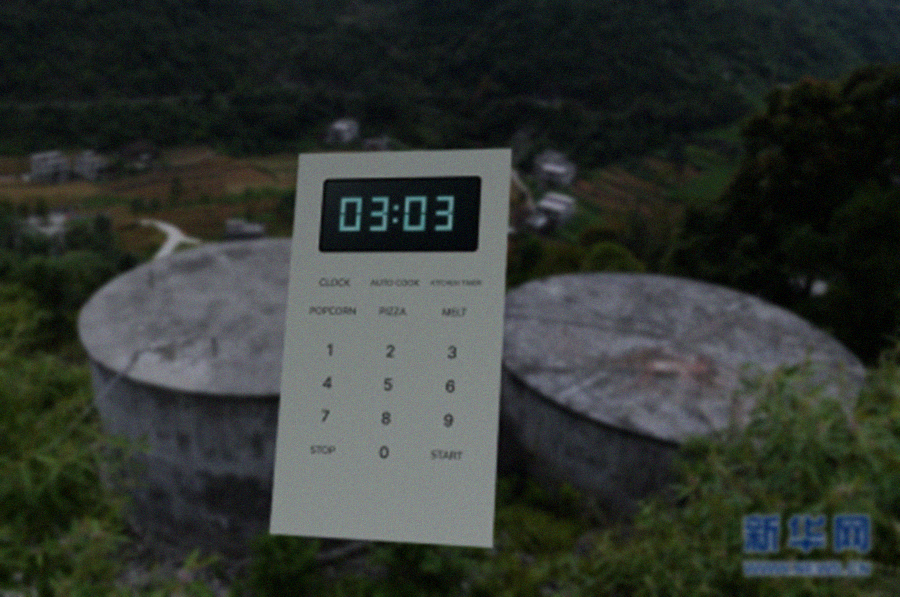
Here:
3 h 03 min
